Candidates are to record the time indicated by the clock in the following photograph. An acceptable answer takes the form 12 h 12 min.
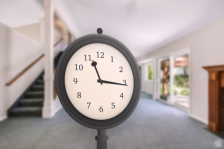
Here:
11 h 16 min
